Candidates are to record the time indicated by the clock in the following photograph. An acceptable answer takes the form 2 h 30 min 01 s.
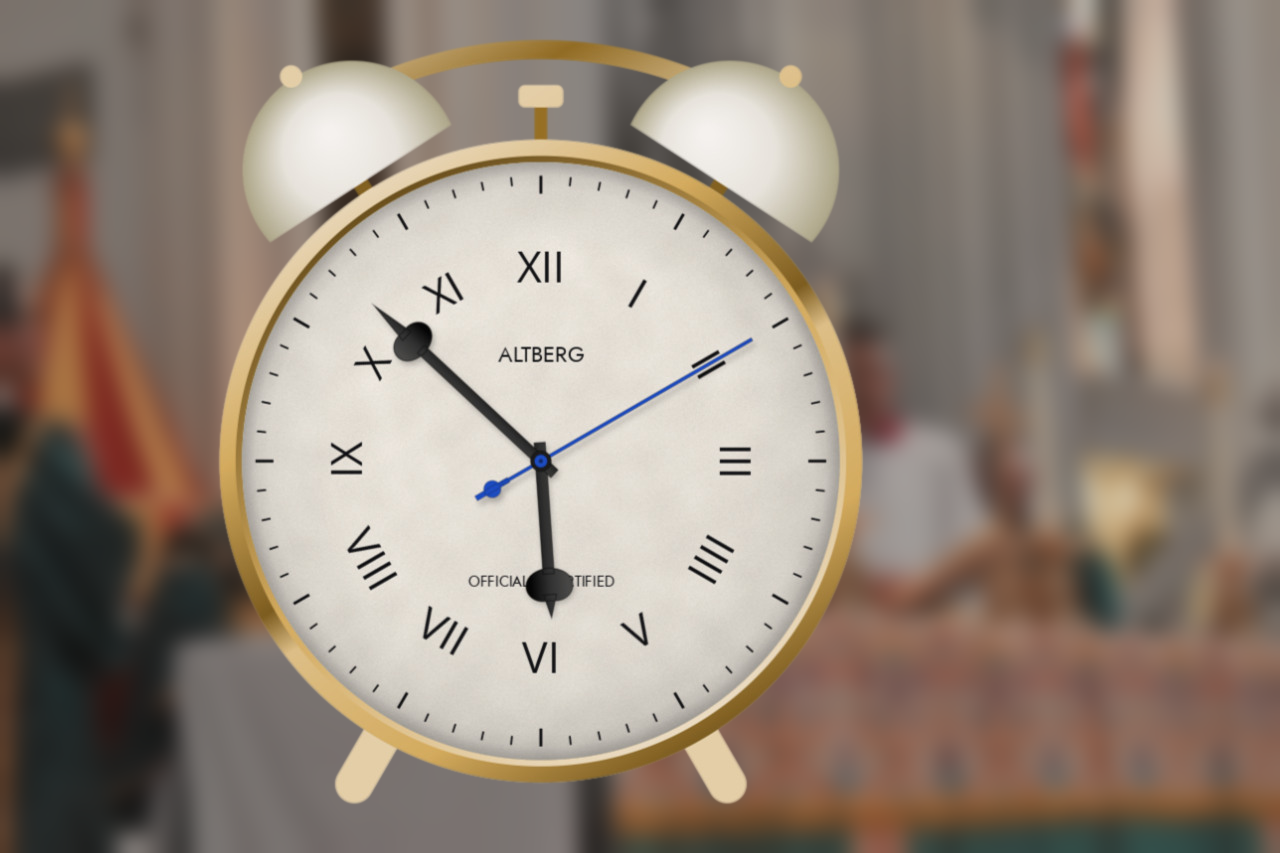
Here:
5 h 52 min 10 s
